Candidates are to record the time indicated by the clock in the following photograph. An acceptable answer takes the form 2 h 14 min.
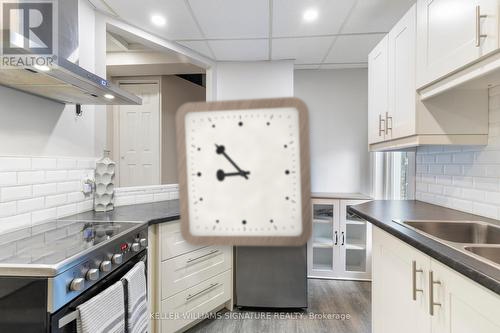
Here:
8 h 53 min
